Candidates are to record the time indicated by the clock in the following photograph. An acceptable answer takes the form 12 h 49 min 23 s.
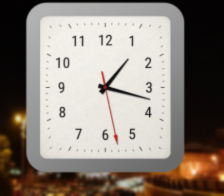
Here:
1 h 17 min 28 s
